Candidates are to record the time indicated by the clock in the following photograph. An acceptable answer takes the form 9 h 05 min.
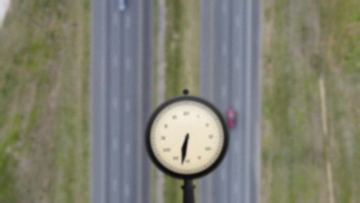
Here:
6 h 32 min
